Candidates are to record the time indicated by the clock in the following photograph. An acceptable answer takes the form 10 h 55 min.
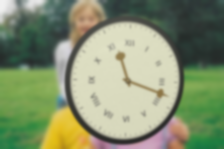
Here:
11 h 18 min
